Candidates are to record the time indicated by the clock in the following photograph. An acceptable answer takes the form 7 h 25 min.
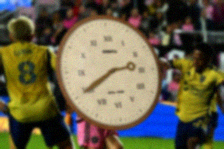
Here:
2 h 40 min
